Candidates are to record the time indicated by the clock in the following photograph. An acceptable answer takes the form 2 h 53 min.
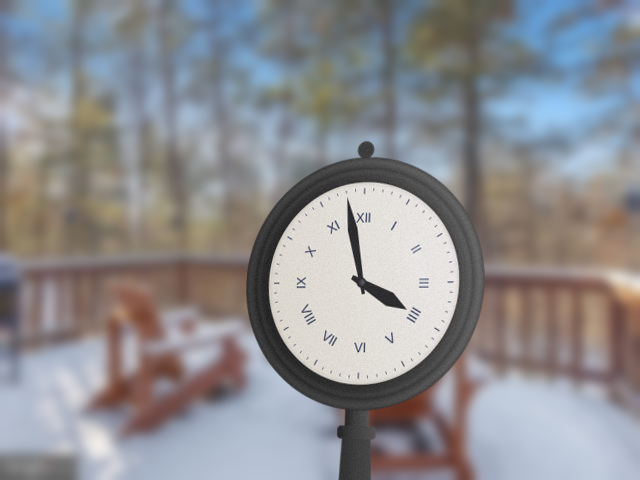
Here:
3 h 58 min
